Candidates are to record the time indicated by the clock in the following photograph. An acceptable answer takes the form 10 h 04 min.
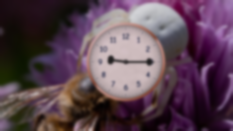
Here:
9 h 15 min
